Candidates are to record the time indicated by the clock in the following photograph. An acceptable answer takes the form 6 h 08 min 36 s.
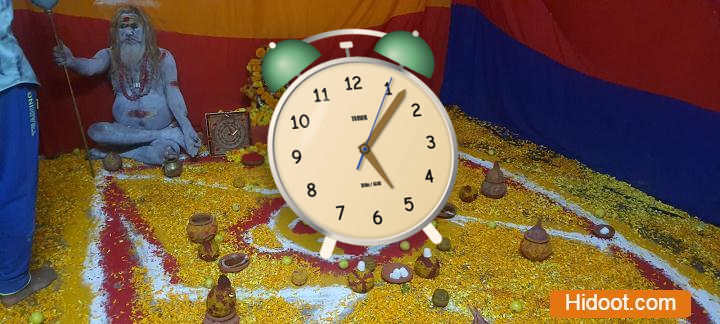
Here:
5 h 07 min 05 s
